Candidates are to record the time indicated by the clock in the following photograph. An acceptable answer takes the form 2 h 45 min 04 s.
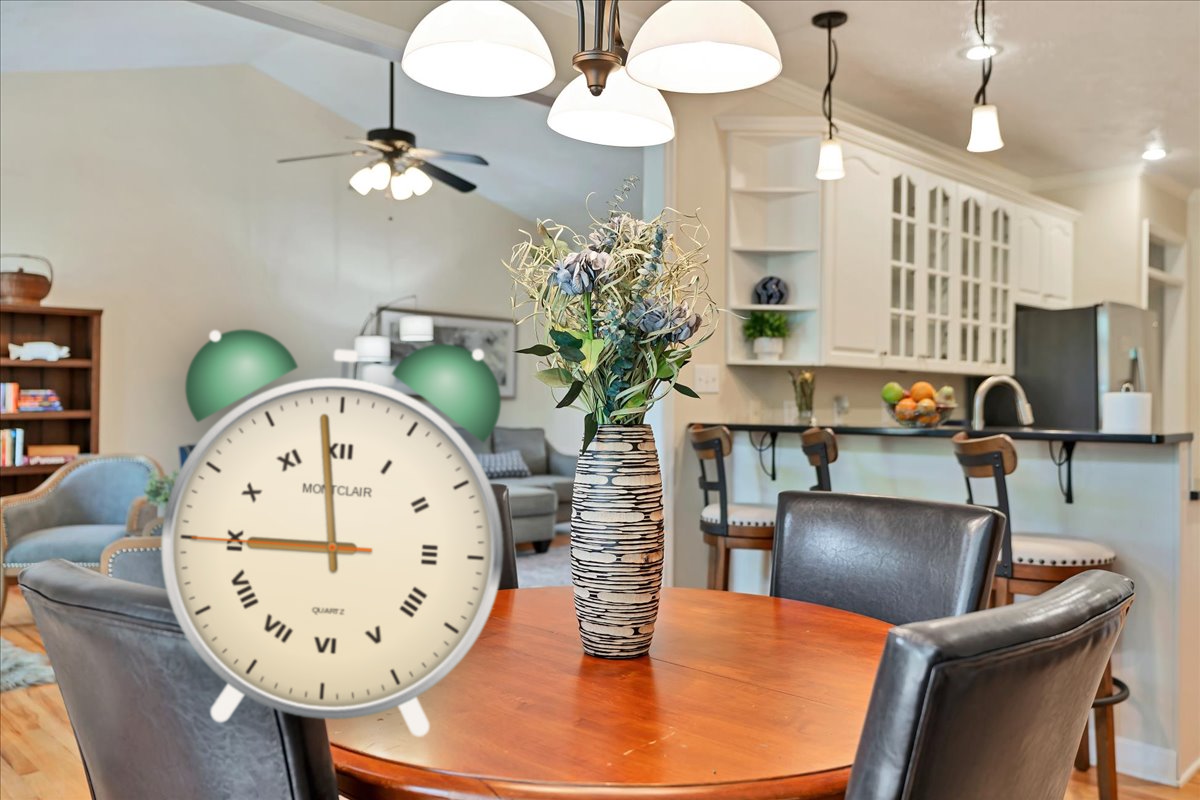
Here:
8 h 58 min 45 s
